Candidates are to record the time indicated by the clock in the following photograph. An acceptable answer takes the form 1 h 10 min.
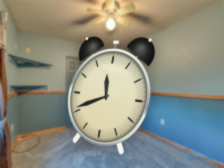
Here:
11 h 41 min
